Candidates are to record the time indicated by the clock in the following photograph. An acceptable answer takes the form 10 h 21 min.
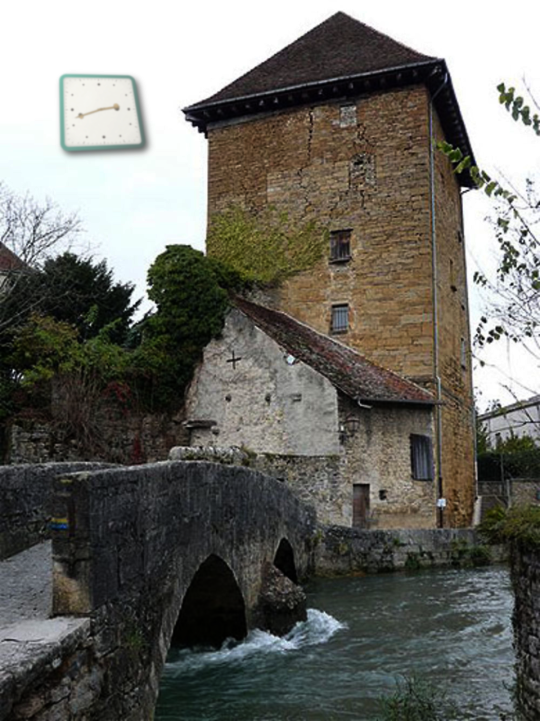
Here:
2 h 42 min
